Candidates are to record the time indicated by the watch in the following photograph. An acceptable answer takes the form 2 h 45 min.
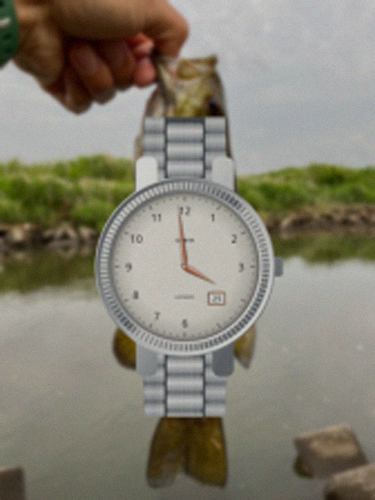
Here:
3 h 59 min
